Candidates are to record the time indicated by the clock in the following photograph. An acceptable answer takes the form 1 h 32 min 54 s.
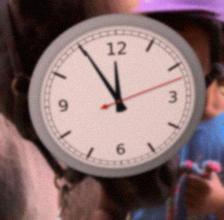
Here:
11 h 55 min 12 s
